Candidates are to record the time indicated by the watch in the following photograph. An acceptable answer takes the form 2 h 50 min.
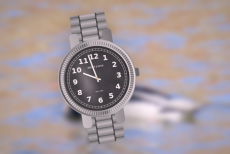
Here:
9 h 58 min
